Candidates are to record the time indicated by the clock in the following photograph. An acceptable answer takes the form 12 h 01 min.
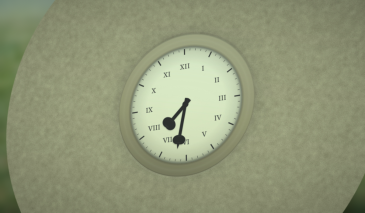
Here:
7 h 32 min
